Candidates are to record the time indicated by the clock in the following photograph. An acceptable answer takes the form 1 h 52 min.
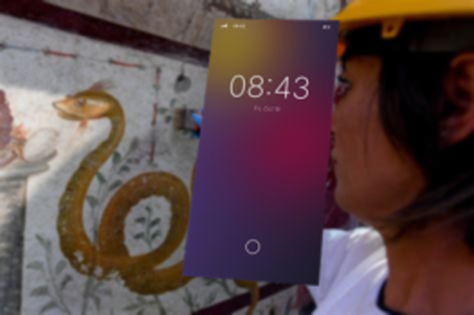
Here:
8 h 43 min
